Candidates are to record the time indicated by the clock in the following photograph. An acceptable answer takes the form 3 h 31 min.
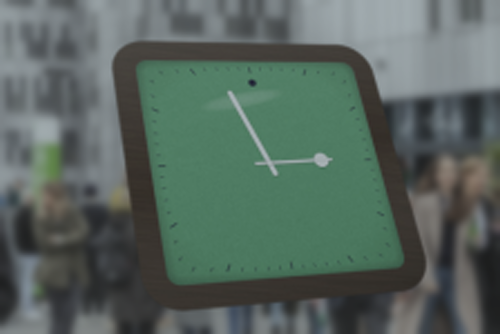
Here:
2 h 57 min
